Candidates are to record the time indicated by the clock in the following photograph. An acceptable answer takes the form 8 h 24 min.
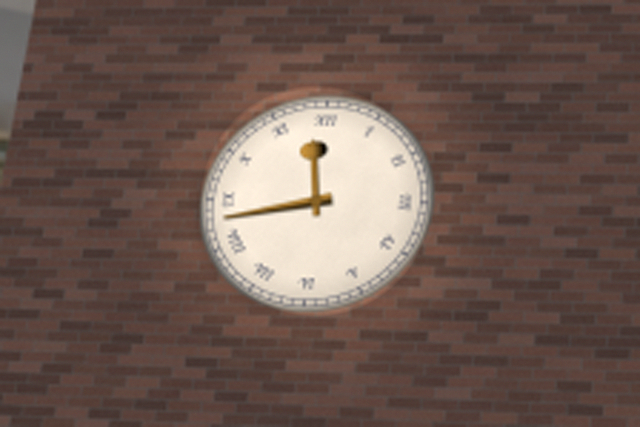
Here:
11 h 43 min
